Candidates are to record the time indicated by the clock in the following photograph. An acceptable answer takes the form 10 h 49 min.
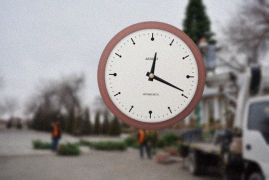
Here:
12 h 19 min
